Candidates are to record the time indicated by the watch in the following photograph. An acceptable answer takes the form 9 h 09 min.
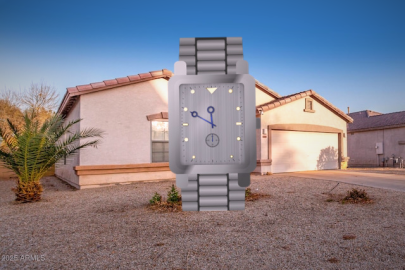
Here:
11 h 50 min
